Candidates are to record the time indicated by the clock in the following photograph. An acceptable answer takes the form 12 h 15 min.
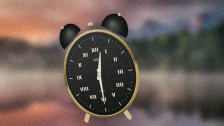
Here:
12 h 30 min
